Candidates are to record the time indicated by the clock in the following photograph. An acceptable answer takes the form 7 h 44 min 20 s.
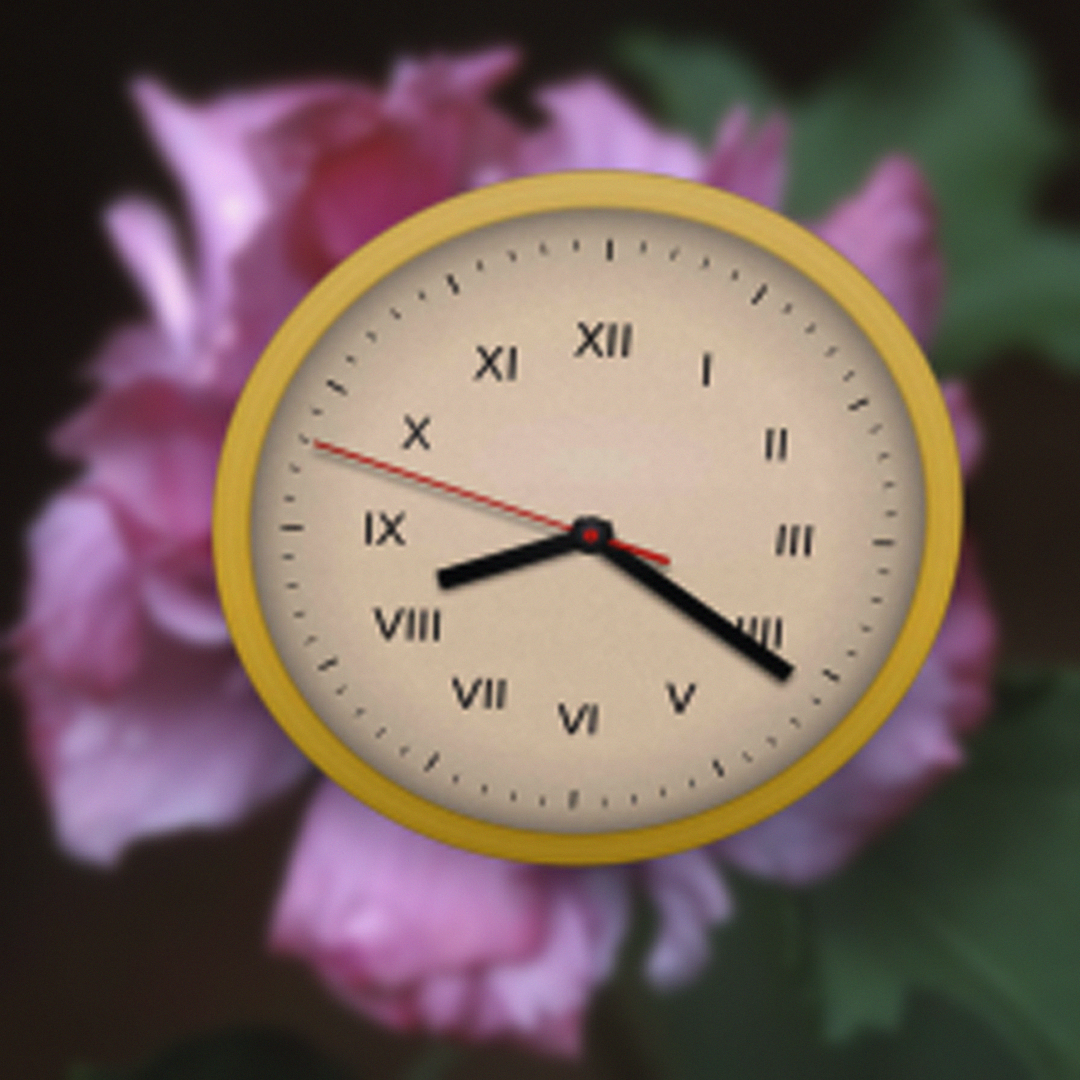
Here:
8 h 20 min 48 s
